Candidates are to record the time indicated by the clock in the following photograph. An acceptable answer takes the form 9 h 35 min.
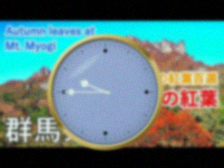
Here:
9 h 45 min
